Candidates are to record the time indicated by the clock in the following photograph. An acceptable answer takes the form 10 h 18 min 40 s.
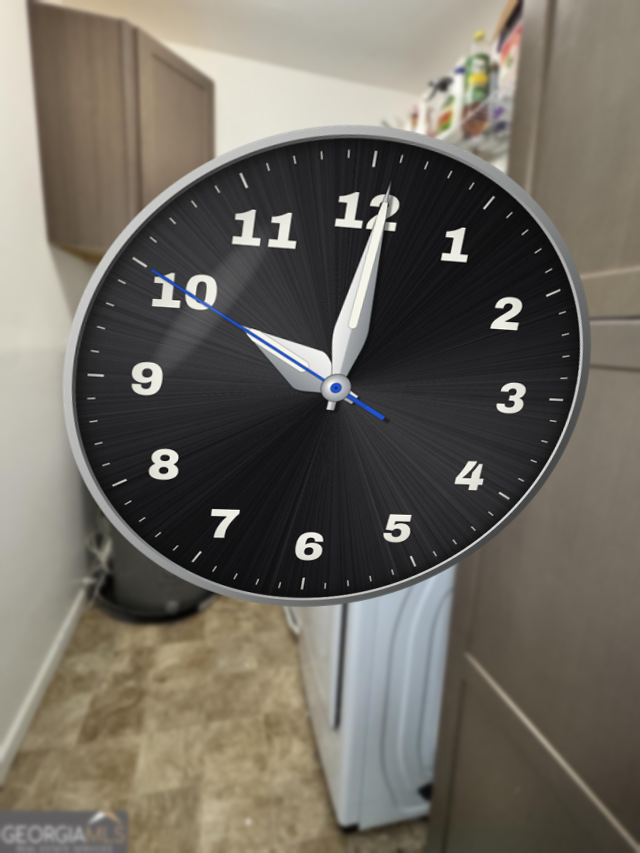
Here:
10 h 00 min 50 s
